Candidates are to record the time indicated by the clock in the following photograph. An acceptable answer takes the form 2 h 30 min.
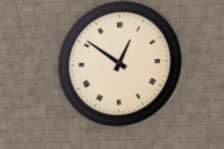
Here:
12 h 51 min
